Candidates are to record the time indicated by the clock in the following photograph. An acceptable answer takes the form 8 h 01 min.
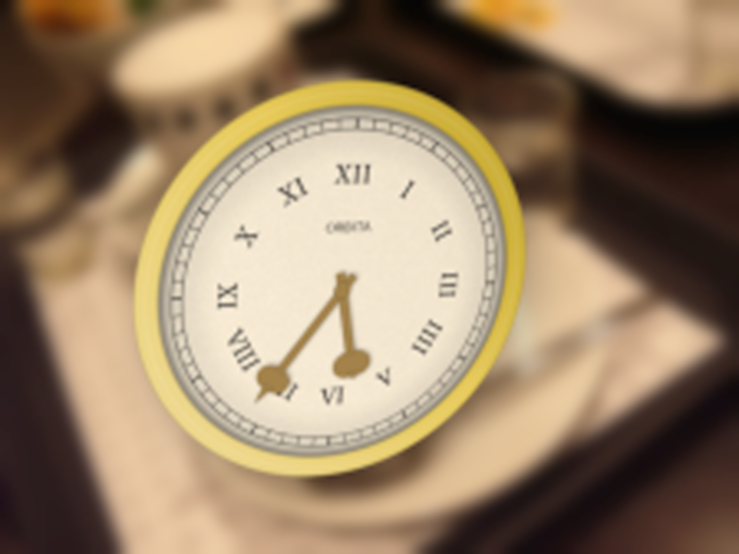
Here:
5 h 36 min
